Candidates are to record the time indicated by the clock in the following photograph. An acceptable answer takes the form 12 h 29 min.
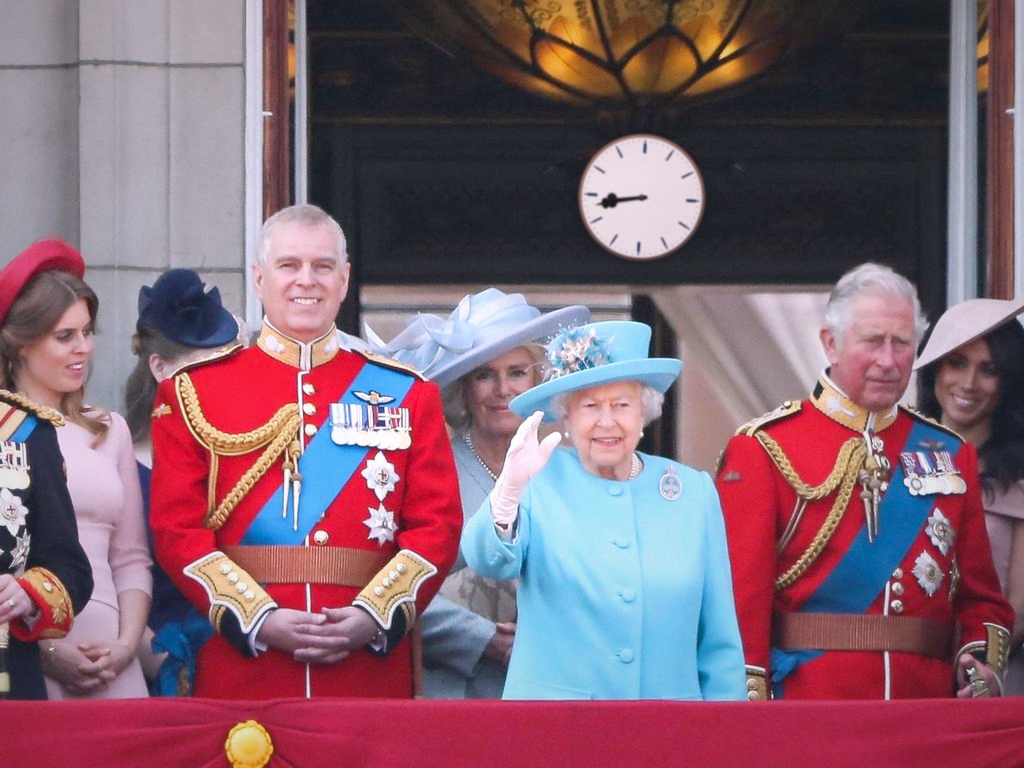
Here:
8 h 43 min
